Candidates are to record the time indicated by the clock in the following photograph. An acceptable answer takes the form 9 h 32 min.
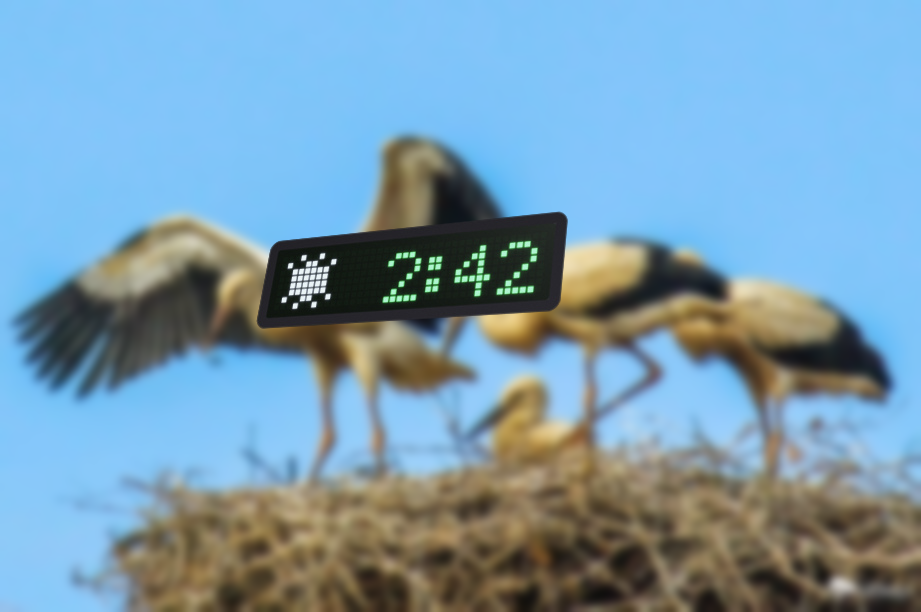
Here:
2 h 42 min
